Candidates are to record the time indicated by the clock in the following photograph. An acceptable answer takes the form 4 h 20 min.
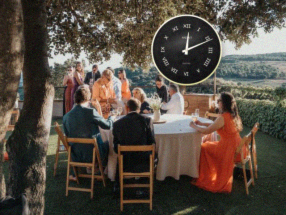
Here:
12 h 11 min
